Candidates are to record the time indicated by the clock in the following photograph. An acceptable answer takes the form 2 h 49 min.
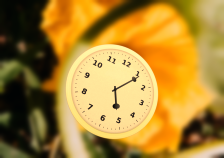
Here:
5 h 06 min
